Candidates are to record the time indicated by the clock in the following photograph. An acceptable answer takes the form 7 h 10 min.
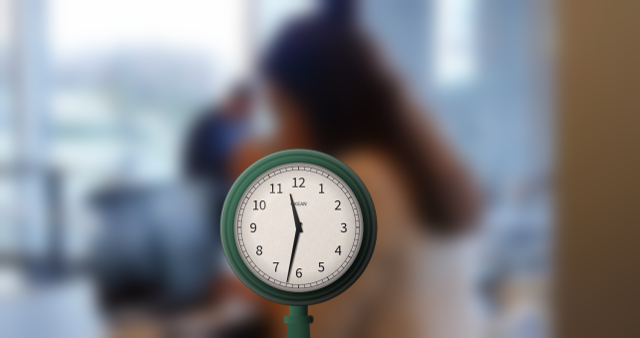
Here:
11 h 32 min
